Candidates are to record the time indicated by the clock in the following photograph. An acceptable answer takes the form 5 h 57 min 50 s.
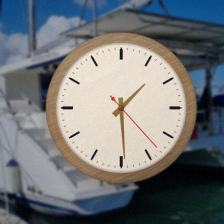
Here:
1 h 29 min 23 s
